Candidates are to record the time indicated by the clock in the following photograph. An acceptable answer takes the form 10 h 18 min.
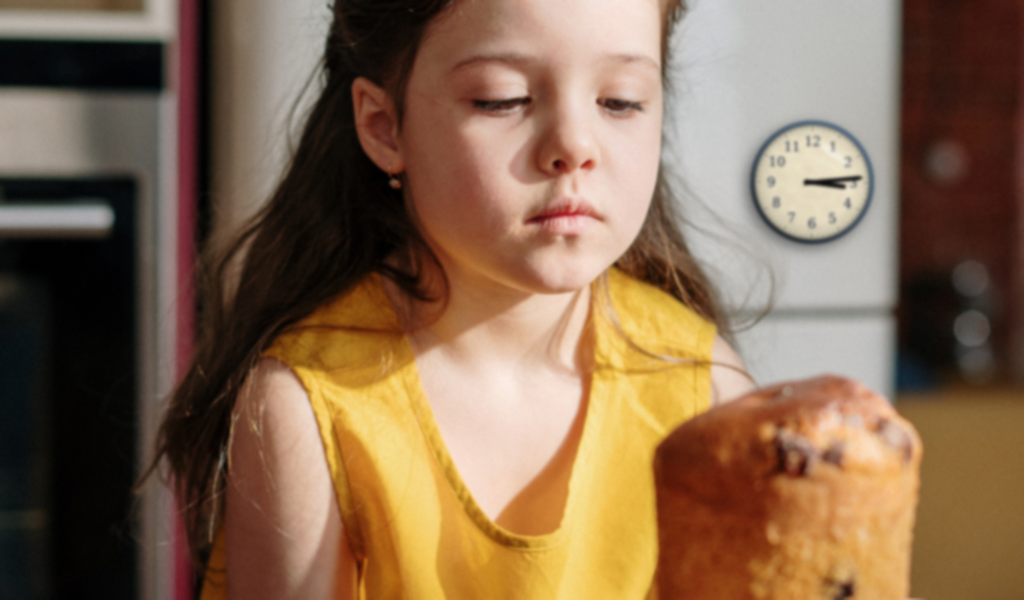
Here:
3 h 14 min
